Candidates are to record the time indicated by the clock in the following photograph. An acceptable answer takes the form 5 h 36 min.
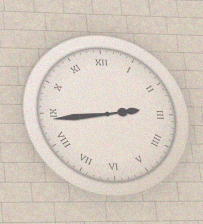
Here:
2 h 44 min
